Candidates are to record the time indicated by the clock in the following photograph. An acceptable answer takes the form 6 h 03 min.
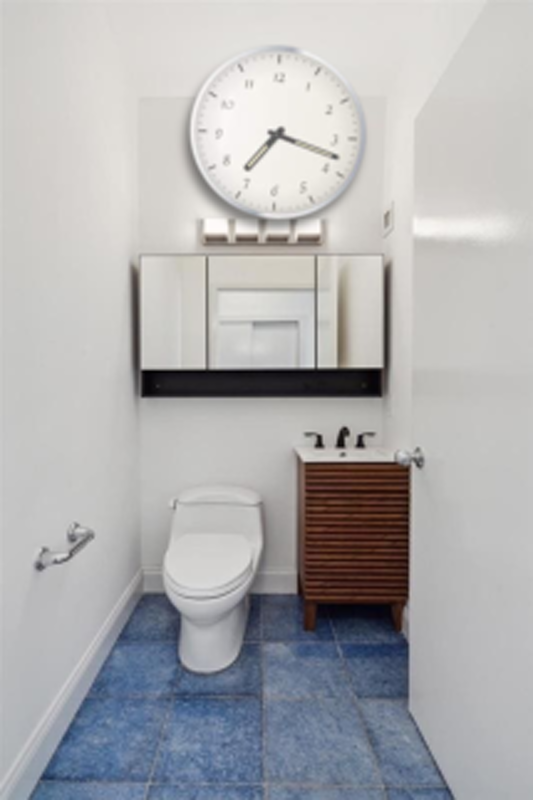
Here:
7 h 18 min
